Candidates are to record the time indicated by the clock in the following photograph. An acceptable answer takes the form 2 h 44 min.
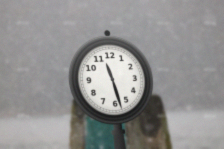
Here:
11 h 28 min
